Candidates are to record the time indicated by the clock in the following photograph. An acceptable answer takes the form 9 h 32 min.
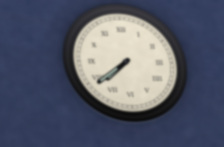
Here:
7 h 39 min
